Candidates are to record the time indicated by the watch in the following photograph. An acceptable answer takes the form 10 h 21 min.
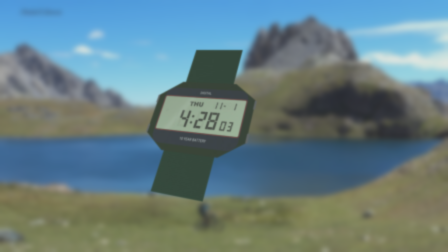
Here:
4 h 28 min
